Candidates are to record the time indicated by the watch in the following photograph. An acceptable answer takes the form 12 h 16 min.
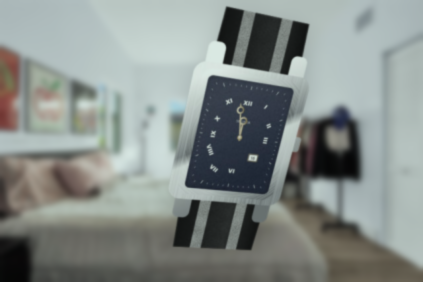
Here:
11 h 58 min
